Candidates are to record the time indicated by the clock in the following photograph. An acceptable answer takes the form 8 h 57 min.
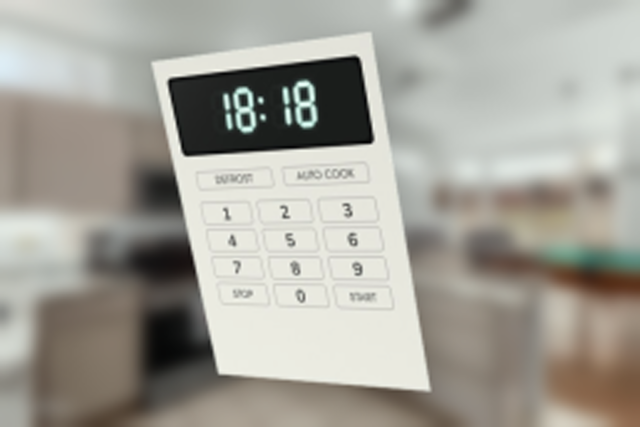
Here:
18 h 18 min
